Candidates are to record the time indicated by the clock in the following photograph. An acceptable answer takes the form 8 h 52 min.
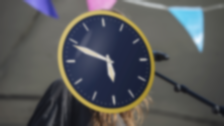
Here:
5 h 49 min
